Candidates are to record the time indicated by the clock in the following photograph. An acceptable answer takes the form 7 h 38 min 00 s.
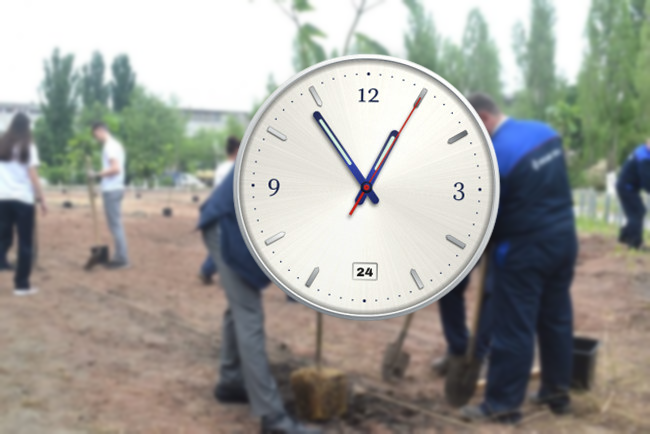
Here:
12 h 54 min 05 s
